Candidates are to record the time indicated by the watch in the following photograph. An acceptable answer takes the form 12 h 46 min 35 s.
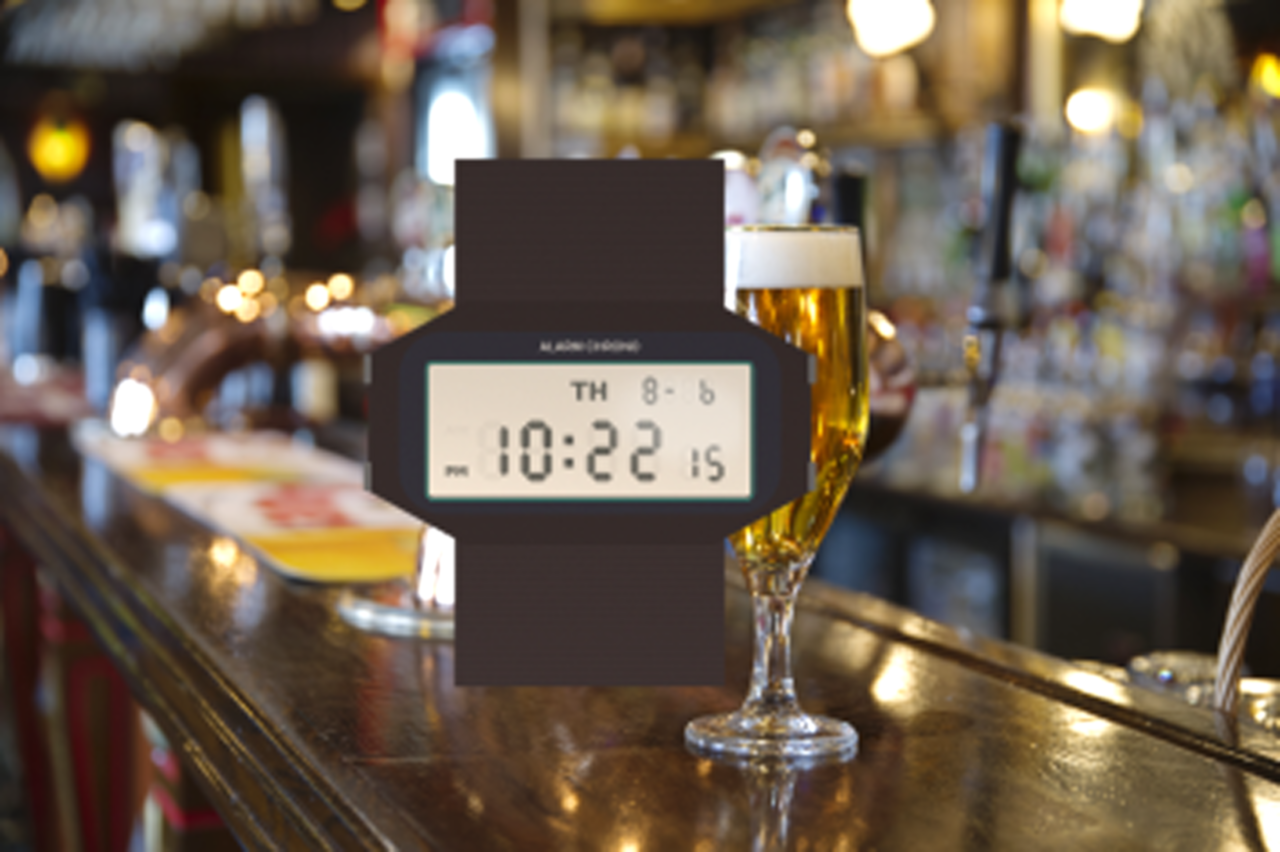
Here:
10 h 22 min 15 s
